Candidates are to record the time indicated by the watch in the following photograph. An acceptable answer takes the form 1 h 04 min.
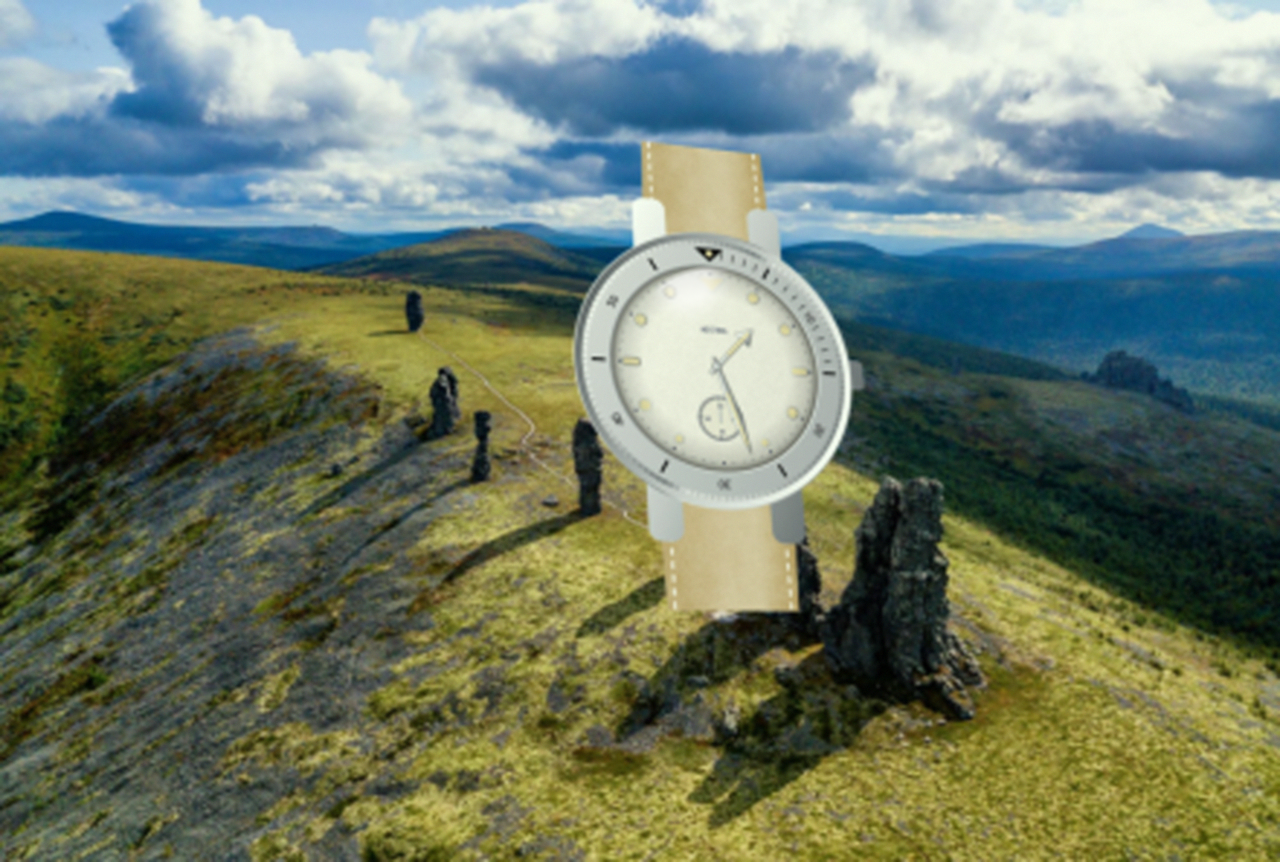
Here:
1 h 27 min
